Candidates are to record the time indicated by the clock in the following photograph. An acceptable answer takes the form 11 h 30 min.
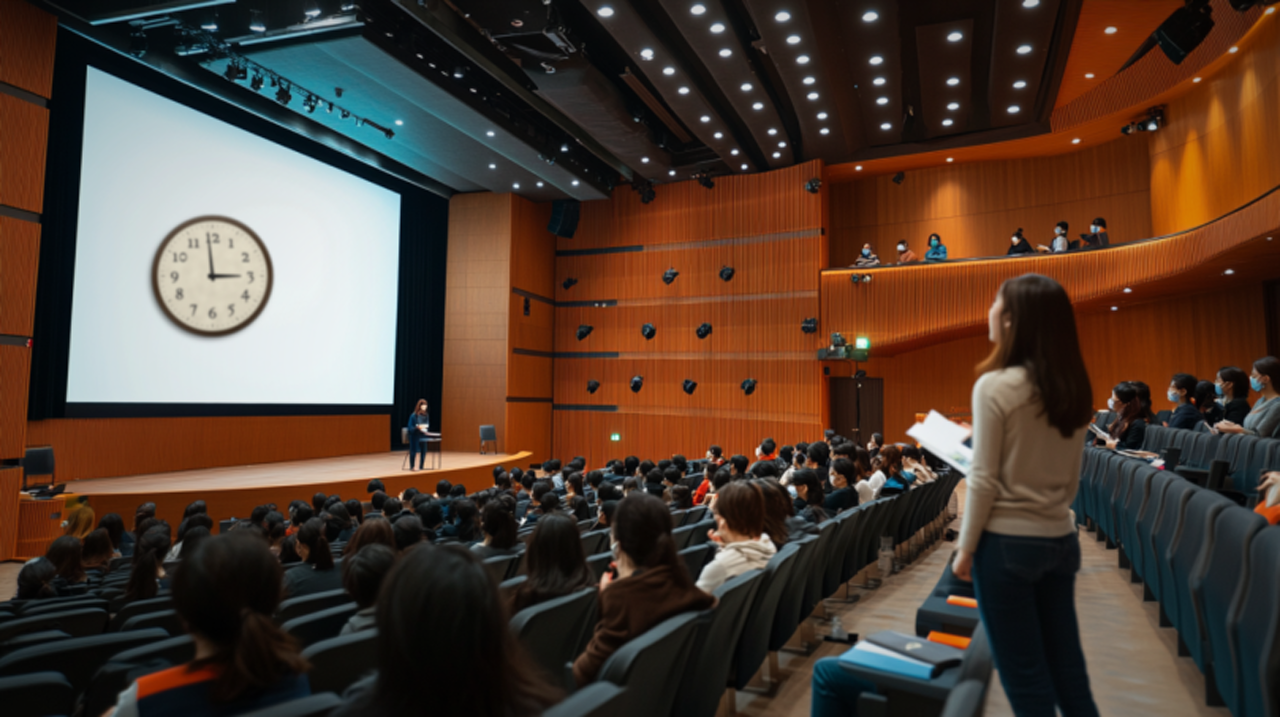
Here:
2 h 59 min
